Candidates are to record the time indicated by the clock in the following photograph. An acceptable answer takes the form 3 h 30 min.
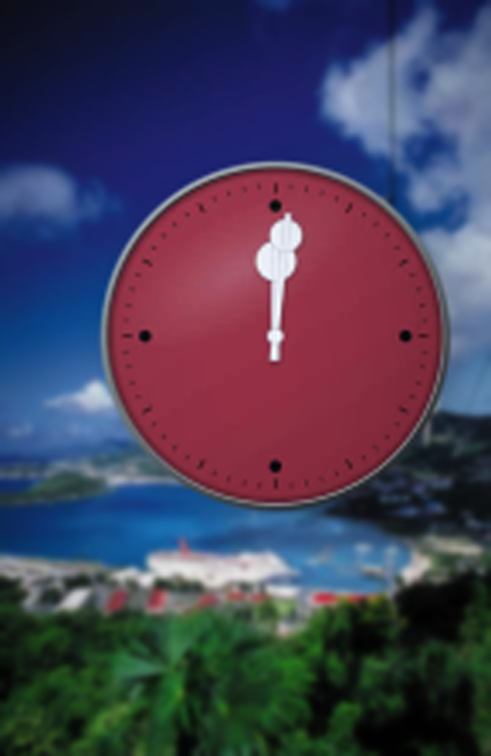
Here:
12 h 01 min
